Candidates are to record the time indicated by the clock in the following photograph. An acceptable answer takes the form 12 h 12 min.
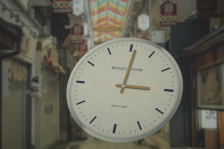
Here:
3 h 01 min
